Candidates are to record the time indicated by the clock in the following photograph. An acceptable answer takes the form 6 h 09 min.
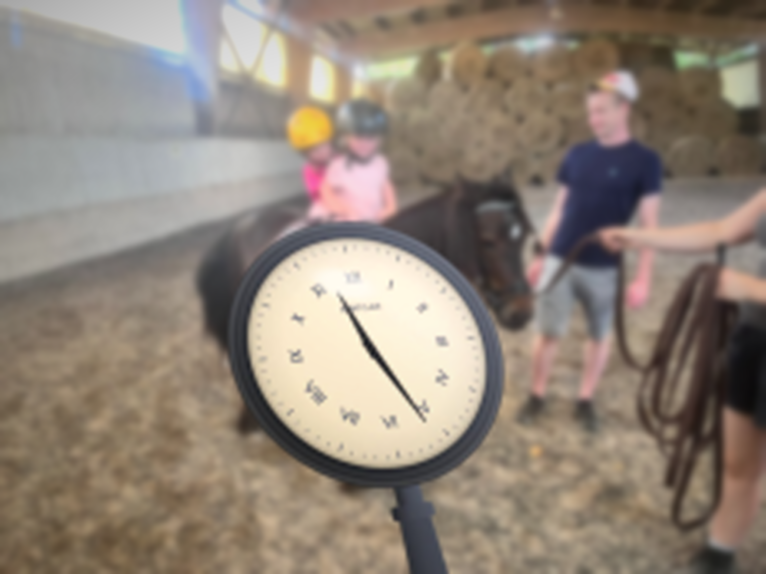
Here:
11 h 26 min
